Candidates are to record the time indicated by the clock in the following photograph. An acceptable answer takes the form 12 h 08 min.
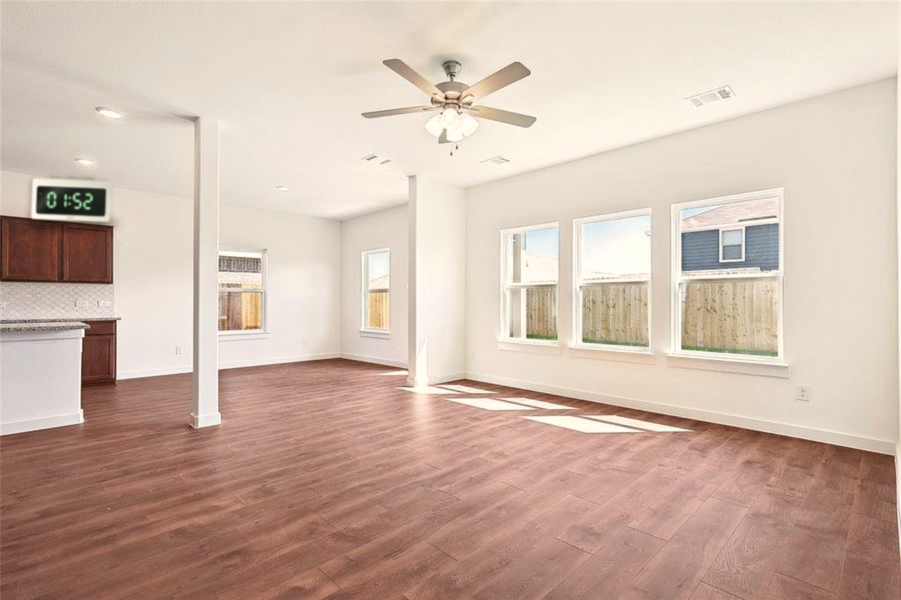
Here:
1 h 52 min
